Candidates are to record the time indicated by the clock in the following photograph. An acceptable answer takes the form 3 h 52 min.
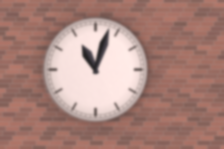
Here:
11 h 03 min
